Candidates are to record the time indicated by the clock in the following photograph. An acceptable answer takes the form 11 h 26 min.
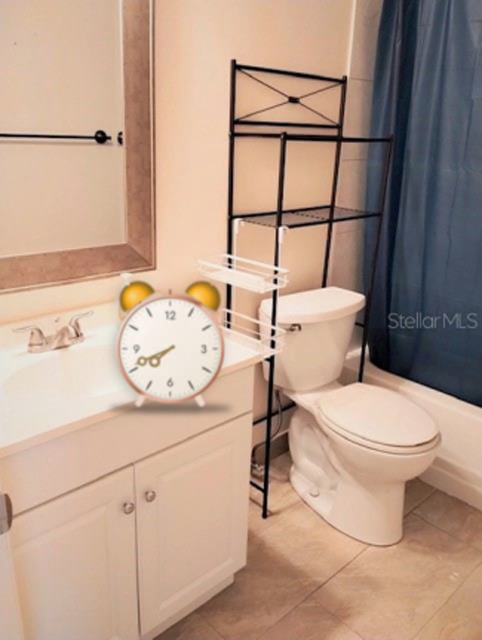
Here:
7 h 41 min
